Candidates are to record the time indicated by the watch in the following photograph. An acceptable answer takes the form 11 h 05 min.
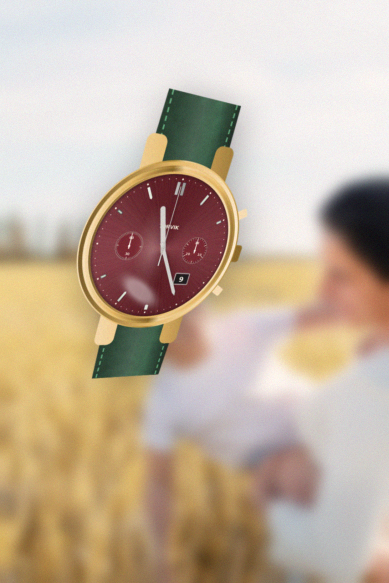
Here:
11 h 25 min
